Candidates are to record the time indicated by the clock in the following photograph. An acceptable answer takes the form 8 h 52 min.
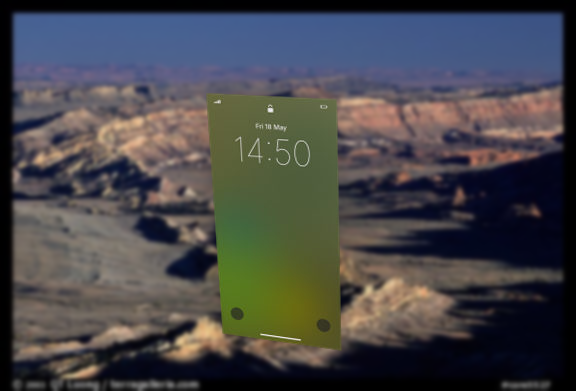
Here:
14 h 50 min
